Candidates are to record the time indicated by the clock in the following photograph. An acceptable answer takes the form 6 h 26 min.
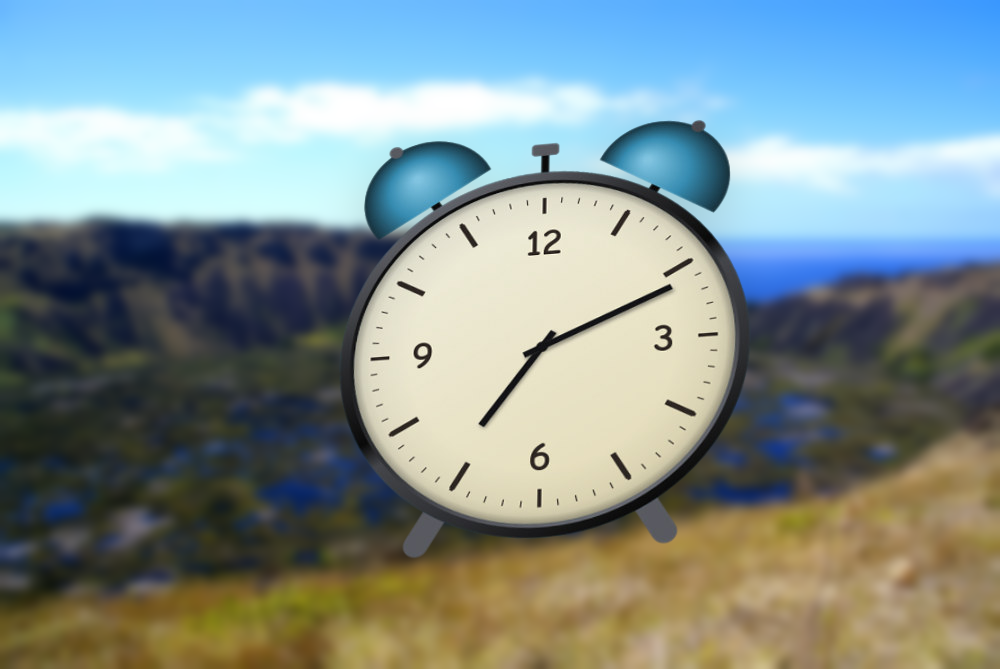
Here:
7 h 11 min
